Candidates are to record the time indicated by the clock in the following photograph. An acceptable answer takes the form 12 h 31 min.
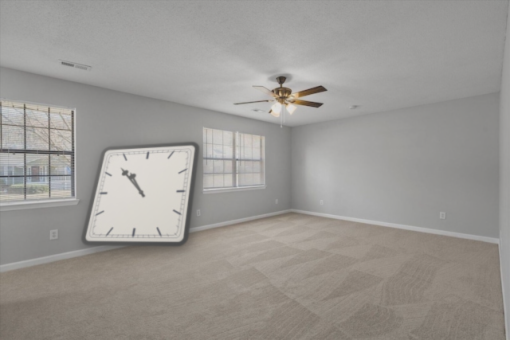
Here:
10 h 53 min
